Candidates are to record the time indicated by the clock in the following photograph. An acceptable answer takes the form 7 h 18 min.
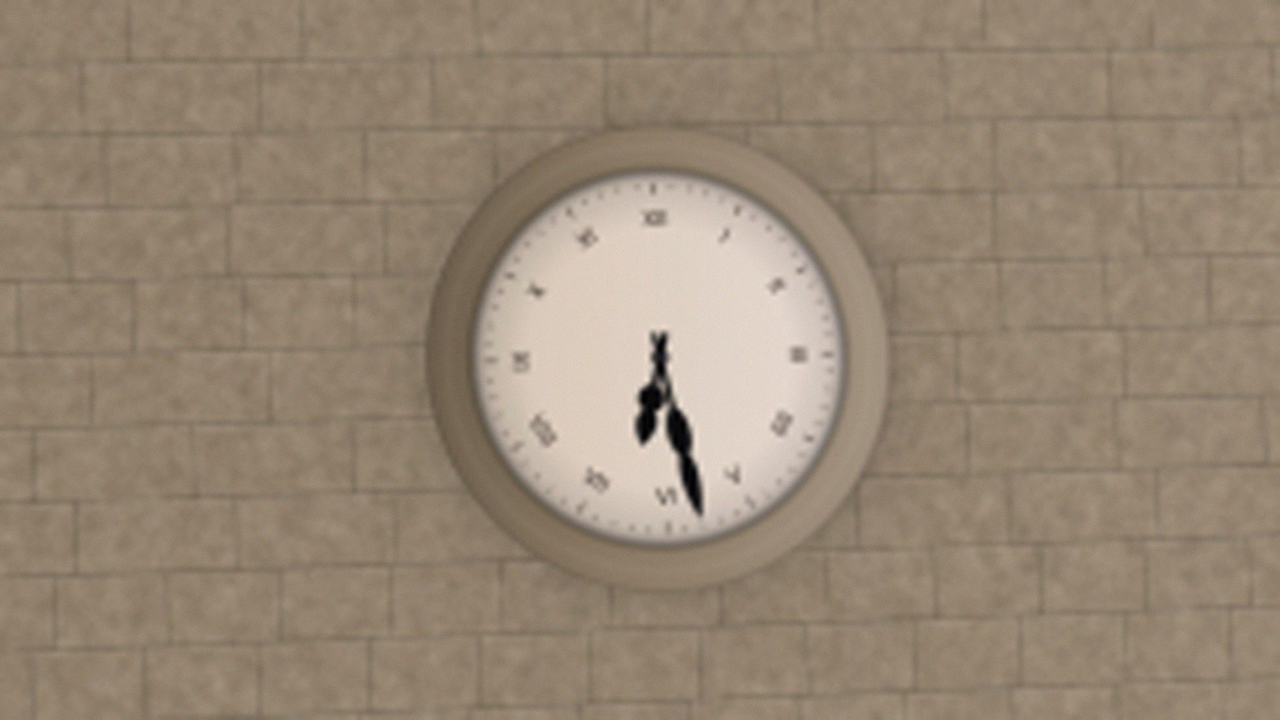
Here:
6 h 28 min
